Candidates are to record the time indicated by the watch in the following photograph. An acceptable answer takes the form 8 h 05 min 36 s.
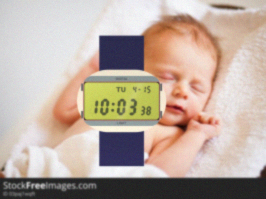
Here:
10 h 03 min 38 s
